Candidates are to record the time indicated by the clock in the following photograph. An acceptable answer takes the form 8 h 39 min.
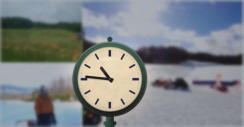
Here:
10 h 46 min
